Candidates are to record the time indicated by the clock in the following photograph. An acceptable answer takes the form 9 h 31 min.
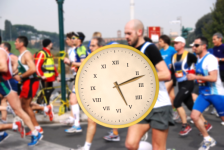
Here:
5 h 12 min
